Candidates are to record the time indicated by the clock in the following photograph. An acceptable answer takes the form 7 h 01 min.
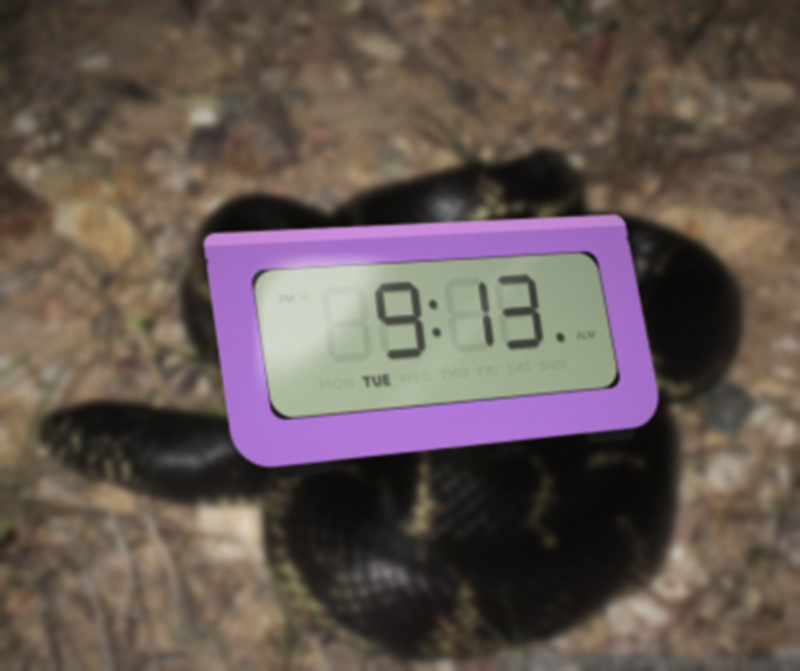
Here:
9 h 13 min
